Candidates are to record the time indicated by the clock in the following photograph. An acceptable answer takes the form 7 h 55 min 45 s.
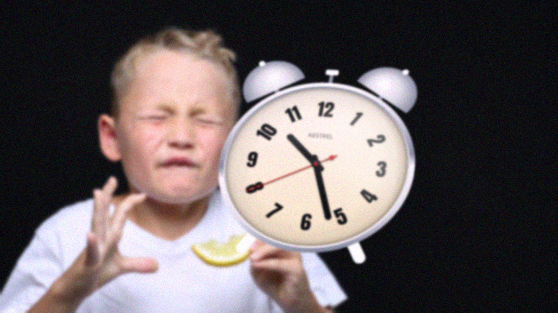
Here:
10 h 26 min 40 s
